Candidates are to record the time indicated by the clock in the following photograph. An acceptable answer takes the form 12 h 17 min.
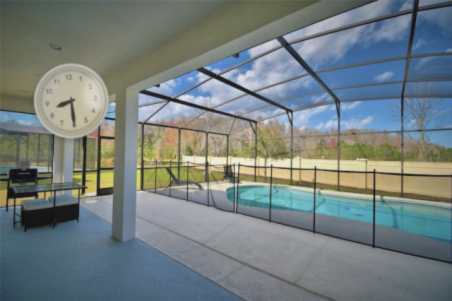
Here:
8 h 30 min
